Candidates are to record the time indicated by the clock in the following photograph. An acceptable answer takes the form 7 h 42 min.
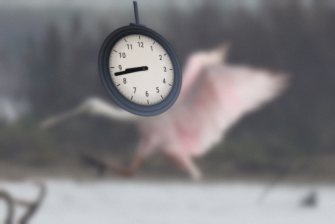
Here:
8 h 43 min
